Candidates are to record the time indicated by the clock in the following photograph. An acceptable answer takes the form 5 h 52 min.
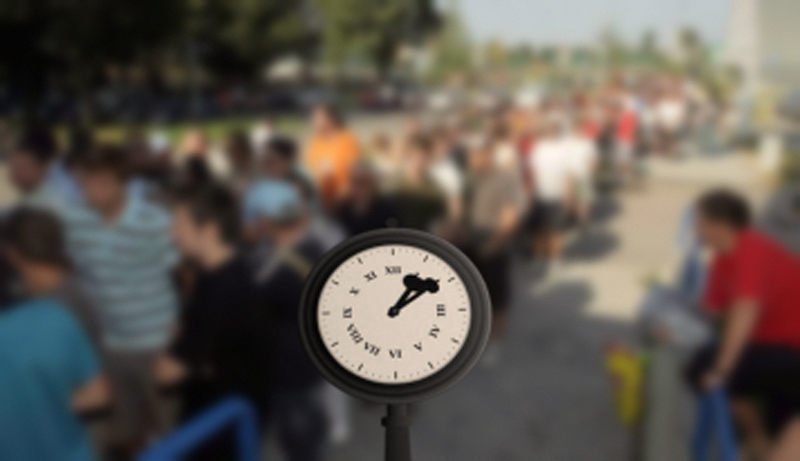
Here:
1 h 09 min
